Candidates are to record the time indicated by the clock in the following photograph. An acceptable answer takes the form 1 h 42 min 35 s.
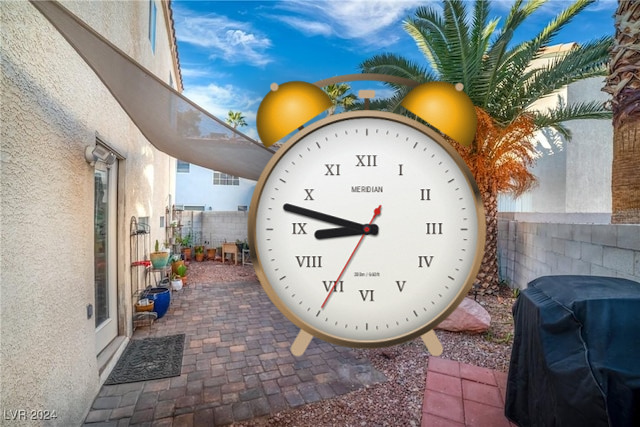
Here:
8 h 47 min 35 s
